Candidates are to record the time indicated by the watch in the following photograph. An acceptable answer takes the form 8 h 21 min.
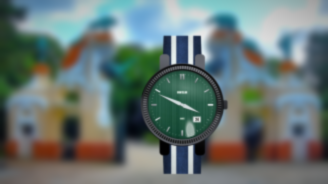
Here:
3 h 49 min
